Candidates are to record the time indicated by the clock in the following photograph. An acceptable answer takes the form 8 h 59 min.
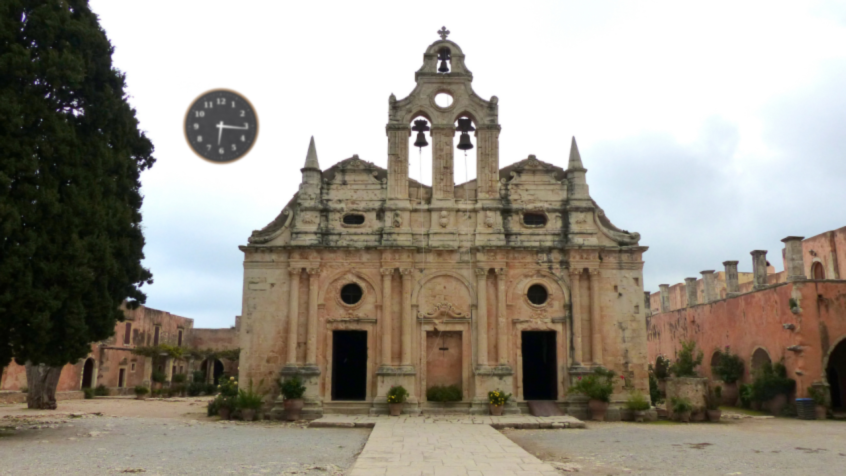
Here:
6 h 16 min
